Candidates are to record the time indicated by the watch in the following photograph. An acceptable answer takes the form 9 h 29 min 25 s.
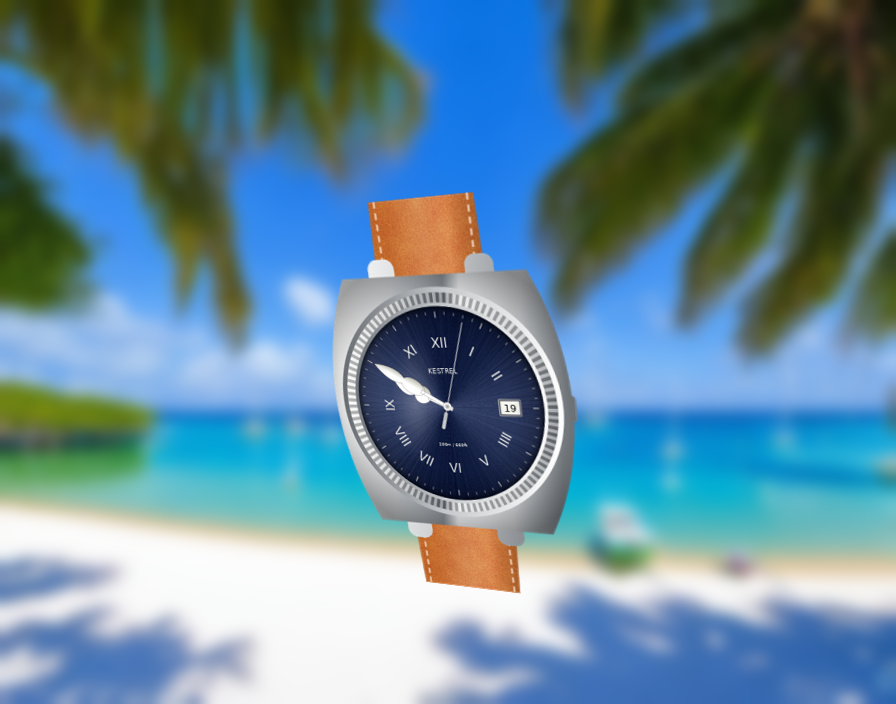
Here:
9 h 50 min 03 s
